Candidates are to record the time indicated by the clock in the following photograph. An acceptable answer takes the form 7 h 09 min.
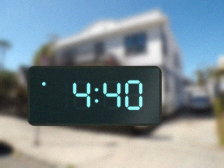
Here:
4 h 40 min
